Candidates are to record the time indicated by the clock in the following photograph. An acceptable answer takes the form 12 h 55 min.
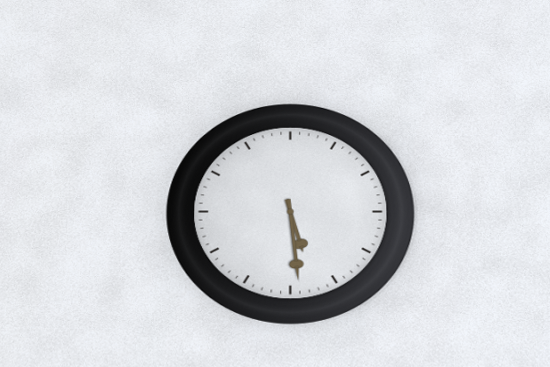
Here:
5 h 29 min
